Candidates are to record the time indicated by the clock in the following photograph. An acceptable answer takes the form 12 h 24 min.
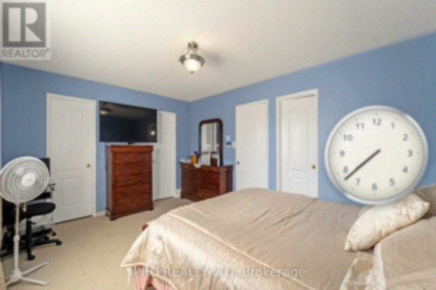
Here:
7 h 38 min
